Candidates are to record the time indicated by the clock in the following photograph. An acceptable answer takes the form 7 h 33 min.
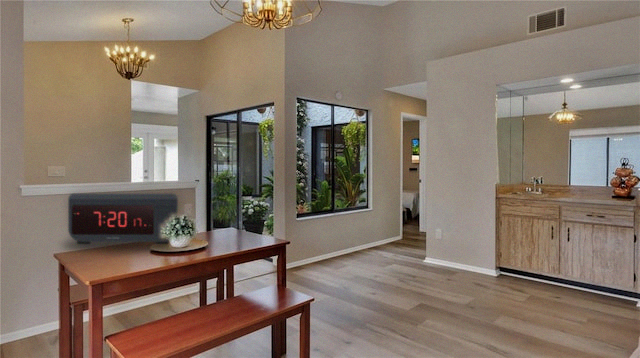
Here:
7 h 20 min
